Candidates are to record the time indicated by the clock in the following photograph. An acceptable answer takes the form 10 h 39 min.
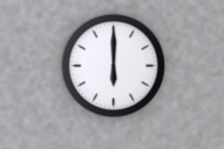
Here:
6 h 00 min
